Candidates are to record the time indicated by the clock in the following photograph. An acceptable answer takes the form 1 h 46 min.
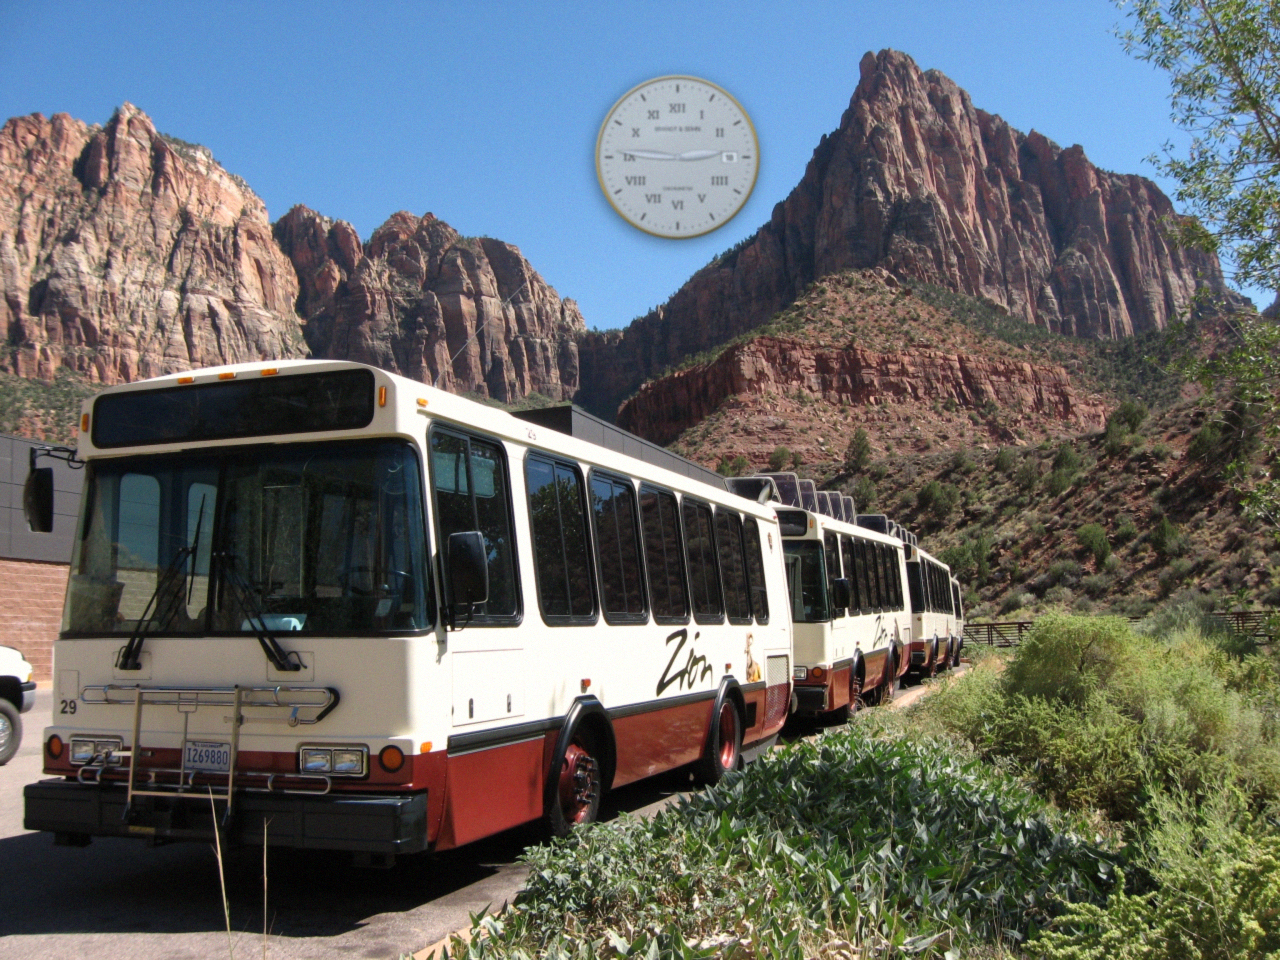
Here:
2 h 46 min
